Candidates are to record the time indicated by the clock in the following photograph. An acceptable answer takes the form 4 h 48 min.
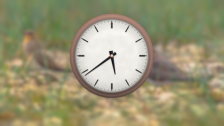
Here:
5 h 39 min
